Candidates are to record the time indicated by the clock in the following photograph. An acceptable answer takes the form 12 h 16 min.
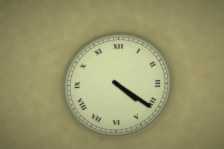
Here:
4 h 21 min
